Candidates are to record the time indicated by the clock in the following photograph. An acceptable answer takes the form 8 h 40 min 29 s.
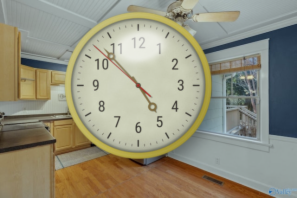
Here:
4 h 52 min 52 s
